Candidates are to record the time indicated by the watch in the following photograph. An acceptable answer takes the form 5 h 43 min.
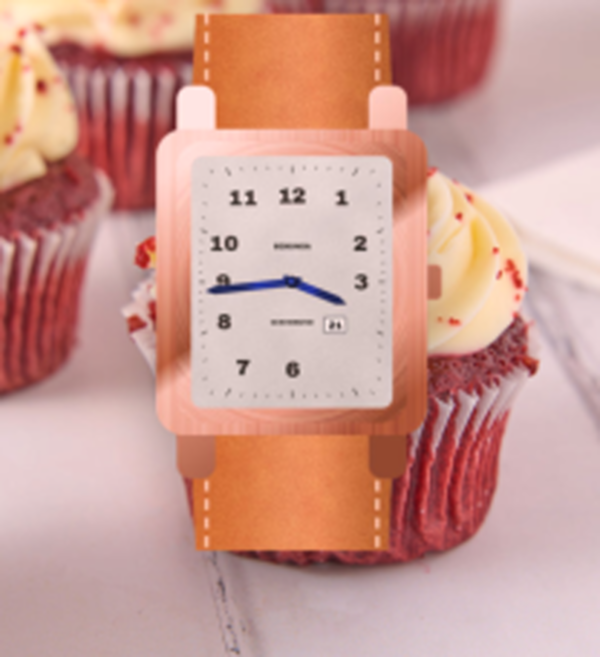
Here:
3 h 44 min
